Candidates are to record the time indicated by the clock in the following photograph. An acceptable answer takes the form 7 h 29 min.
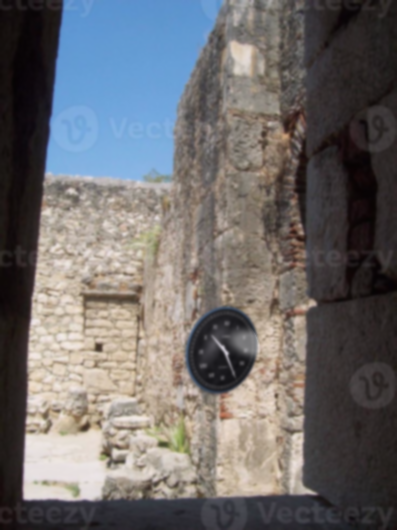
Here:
10 h 25 min
